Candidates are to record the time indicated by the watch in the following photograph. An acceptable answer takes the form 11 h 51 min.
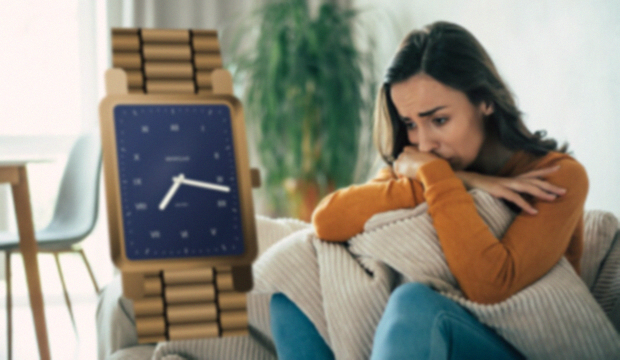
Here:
7 h 17 min
